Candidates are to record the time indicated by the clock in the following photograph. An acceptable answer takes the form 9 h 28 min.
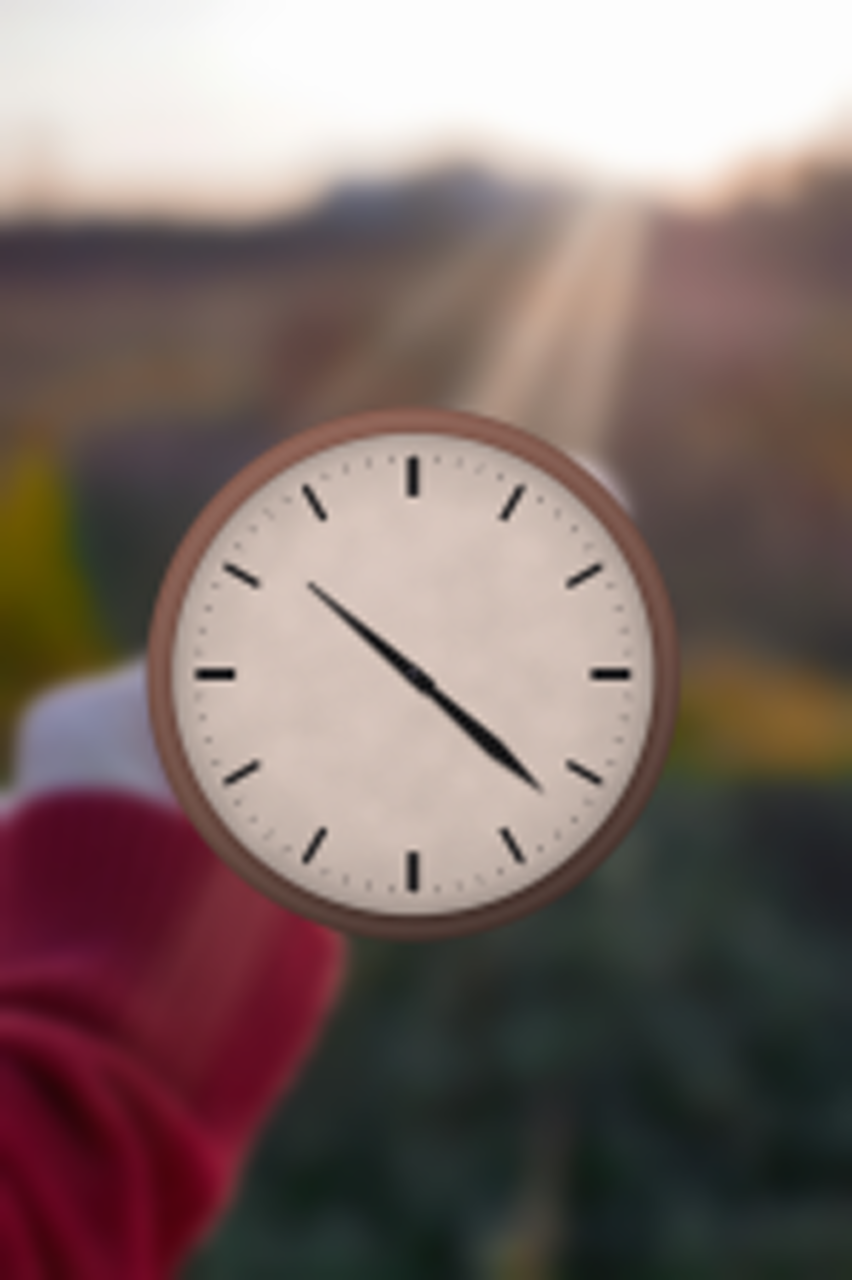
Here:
10 h 22 min
